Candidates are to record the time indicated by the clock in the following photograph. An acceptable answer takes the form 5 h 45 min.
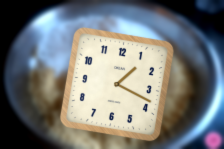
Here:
1 h 18 min
